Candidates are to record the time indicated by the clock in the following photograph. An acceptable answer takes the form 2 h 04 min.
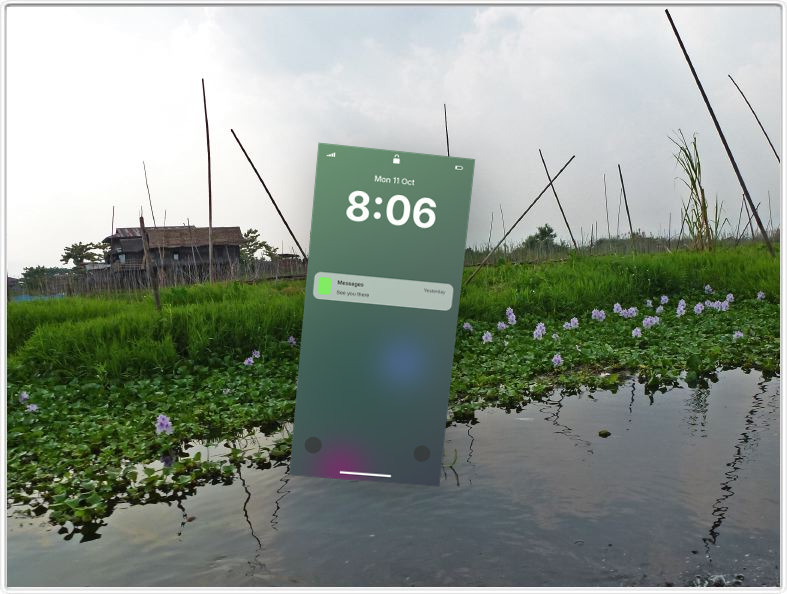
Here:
8 h 06 min
